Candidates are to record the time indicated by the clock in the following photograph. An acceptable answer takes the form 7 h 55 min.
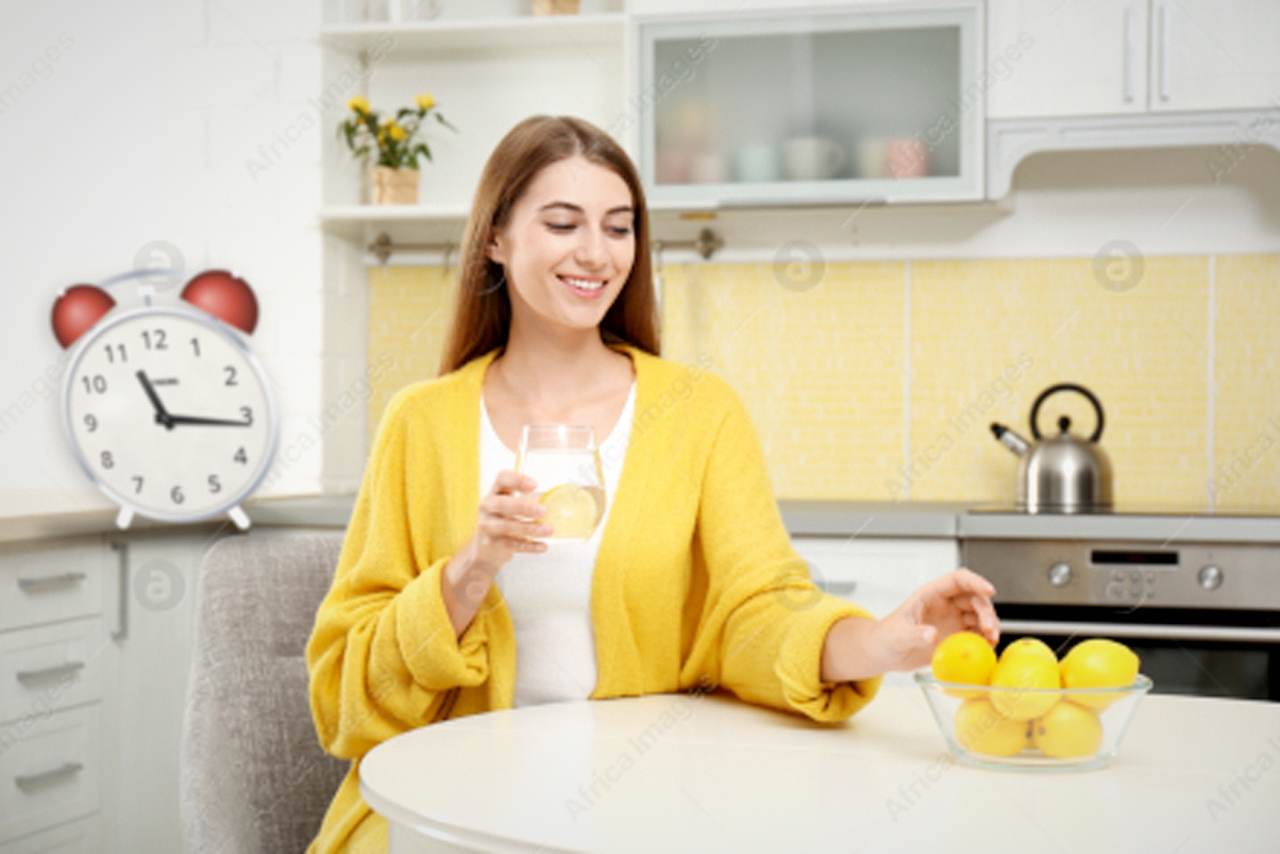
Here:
11 h 16 min
